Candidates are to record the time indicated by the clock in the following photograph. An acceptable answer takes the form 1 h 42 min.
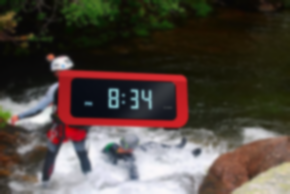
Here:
8 h 34 min
